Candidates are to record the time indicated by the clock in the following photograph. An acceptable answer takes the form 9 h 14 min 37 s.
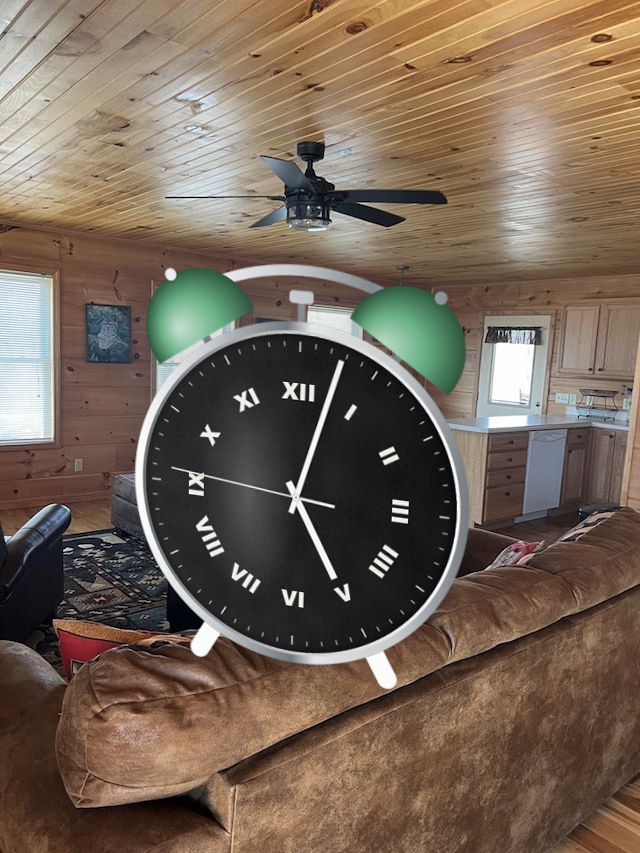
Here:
5 h 02 min 46 s
